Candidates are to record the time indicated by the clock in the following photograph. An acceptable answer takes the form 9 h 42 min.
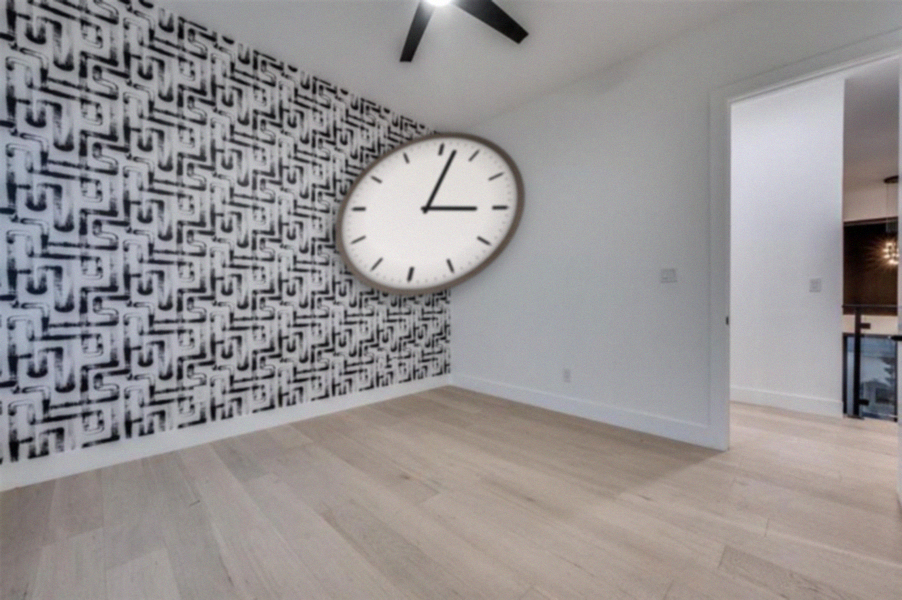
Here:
3 h 02 min
